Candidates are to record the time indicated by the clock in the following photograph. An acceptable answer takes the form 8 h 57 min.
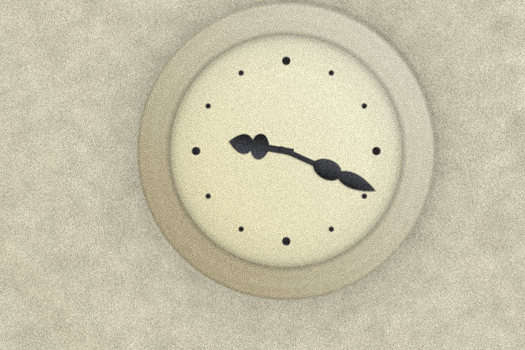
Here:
9 h 19 min
